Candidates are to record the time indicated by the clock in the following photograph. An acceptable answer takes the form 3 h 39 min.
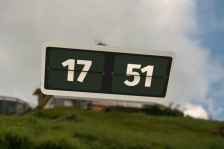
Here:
17 h 51 min
